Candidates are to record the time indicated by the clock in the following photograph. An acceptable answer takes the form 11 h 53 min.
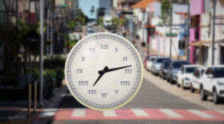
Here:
7 h 13 min
